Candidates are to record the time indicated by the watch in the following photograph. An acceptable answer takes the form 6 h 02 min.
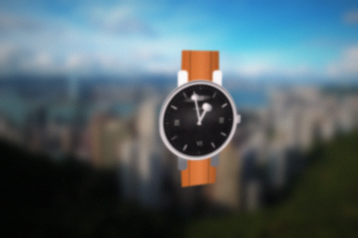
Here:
12 h 58 min
